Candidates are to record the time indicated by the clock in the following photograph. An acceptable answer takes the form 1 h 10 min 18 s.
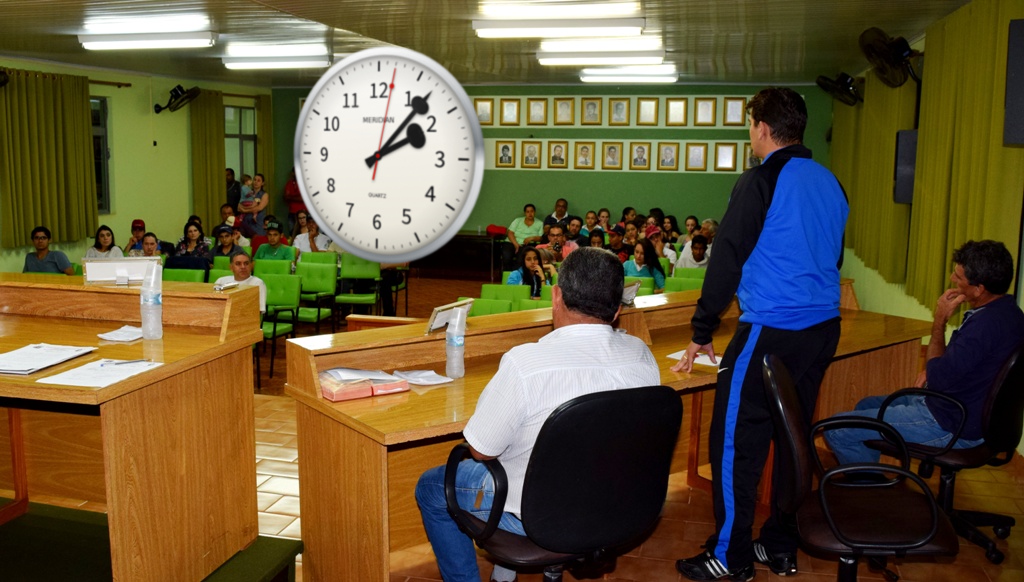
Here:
2 h 07 min 02 s
